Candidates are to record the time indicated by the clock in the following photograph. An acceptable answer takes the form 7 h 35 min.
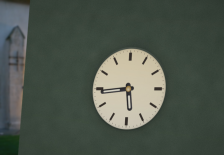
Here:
5 h 44 min
